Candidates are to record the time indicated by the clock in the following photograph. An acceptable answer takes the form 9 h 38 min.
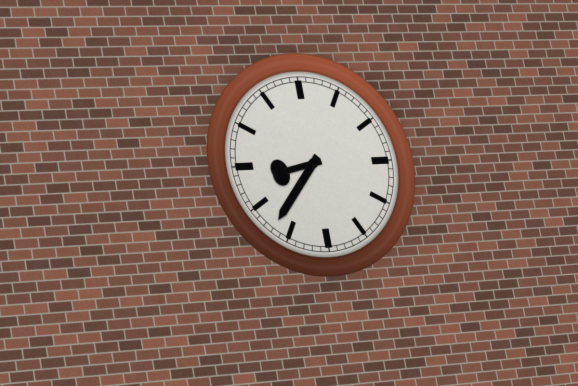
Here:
8 h 37 min
